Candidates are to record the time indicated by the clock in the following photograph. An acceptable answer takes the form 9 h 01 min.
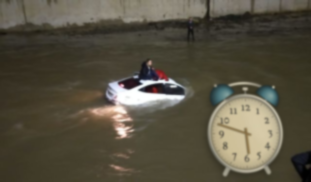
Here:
5 h 48 min
